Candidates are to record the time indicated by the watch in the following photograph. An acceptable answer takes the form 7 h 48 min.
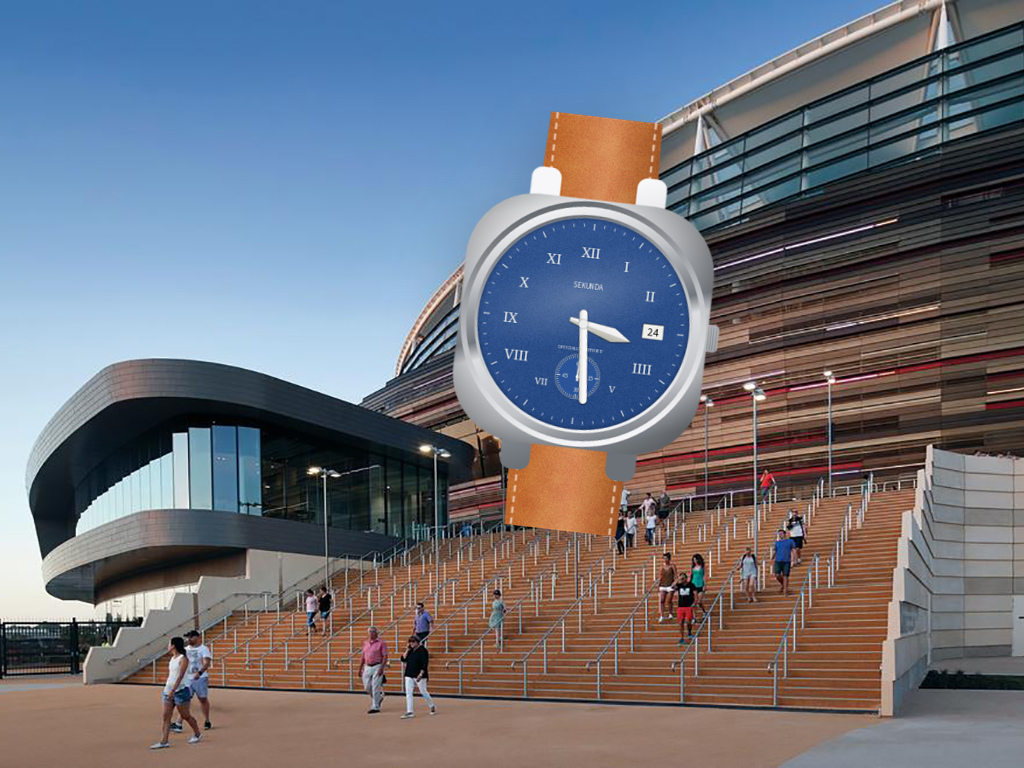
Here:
3 h 29 min
